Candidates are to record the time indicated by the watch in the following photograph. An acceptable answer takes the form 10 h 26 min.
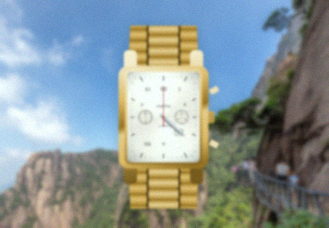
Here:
4 h 22 min
